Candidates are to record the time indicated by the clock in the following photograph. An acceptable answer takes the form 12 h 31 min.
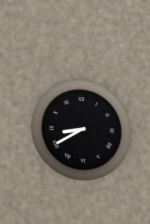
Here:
8 h 40 min
